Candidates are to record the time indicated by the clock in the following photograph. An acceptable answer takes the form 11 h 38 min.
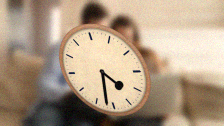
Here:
4 h 32 min
